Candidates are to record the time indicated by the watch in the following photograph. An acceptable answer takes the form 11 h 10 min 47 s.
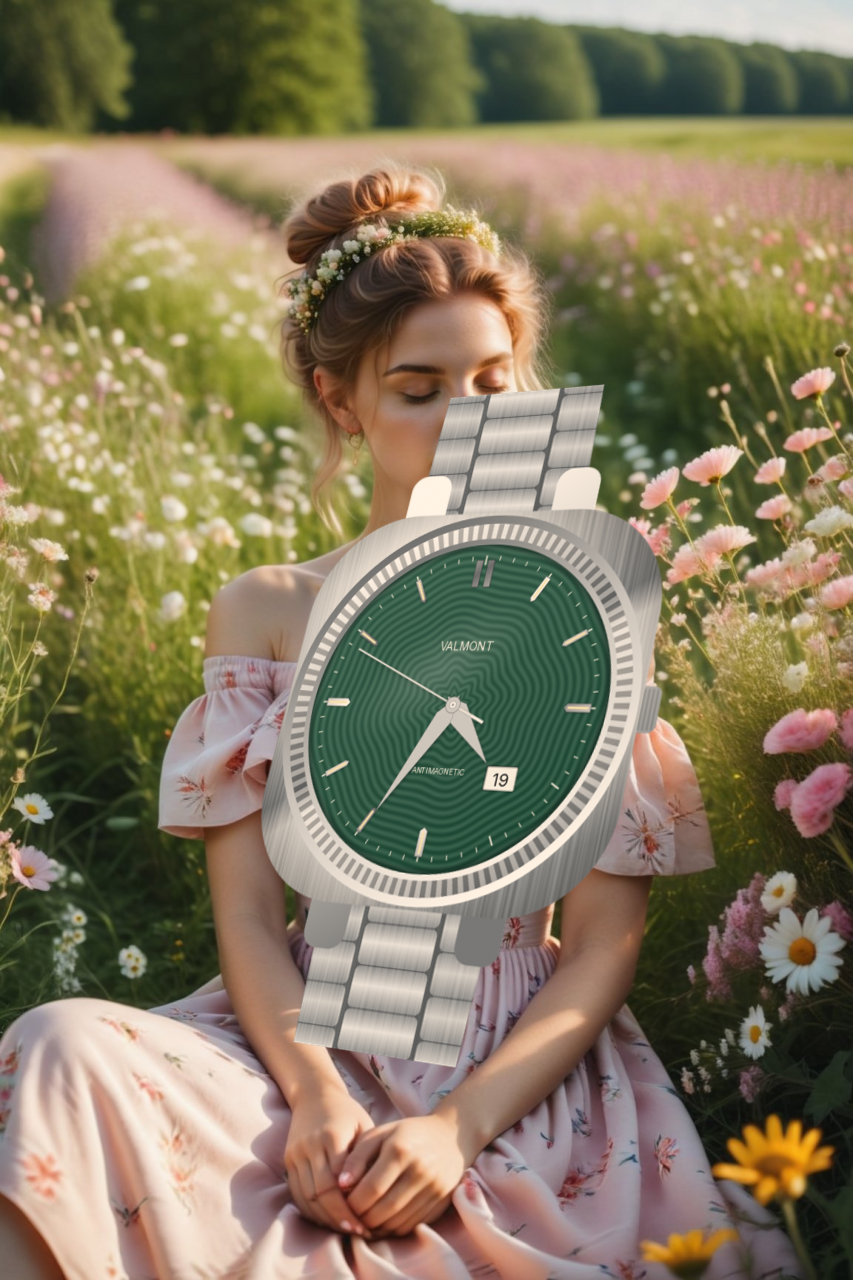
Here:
4 h 34 min 49 s
